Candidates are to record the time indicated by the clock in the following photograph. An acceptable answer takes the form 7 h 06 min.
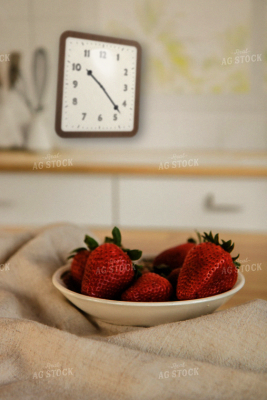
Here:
10 h 23 min
